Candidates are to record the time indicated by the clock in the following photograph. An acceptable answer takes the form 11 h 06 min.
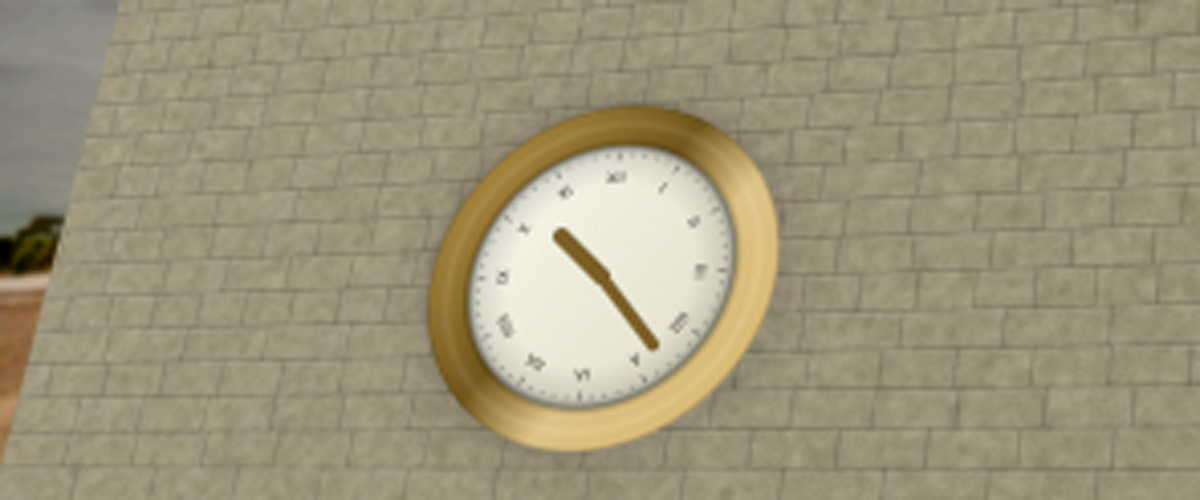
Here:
10 h 23 min
